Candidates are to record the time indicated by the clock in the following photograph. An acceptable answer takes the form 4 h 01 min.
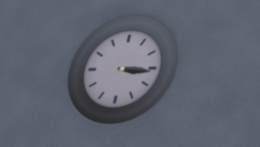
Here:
3 h 16 min
